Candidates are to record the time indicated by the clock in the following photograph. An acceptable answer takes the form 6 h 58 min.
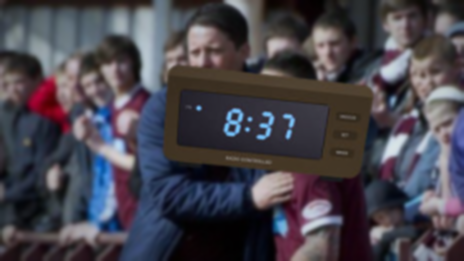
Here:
8 h 37 min
